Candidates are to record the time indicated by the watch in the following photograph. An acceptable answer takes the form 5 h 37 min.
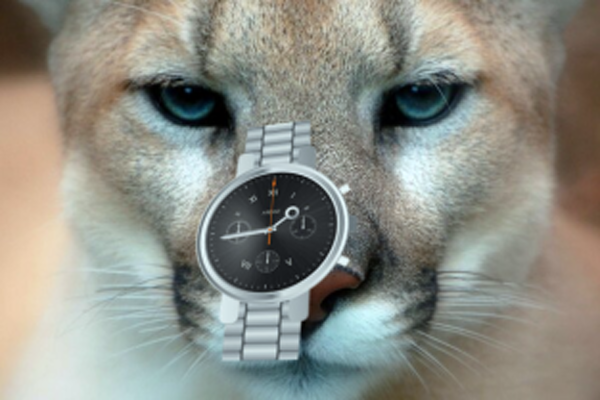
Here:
1 h 44 min
